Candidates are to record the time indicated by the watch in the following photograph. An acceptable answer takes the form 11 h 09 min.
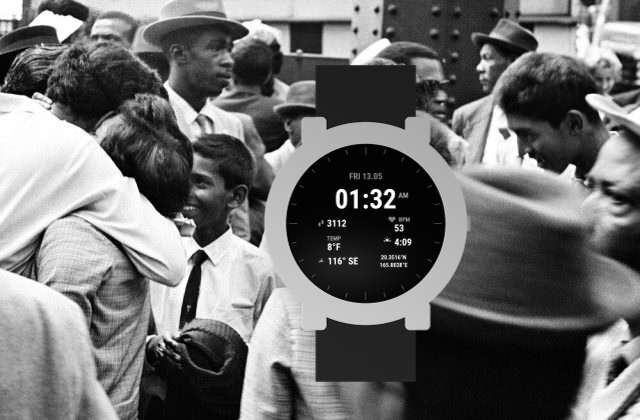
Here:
1 h 32 min
